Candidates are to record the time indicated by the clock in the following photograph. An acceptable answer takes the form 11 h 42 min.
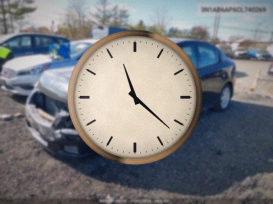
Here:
11 h 22 min
